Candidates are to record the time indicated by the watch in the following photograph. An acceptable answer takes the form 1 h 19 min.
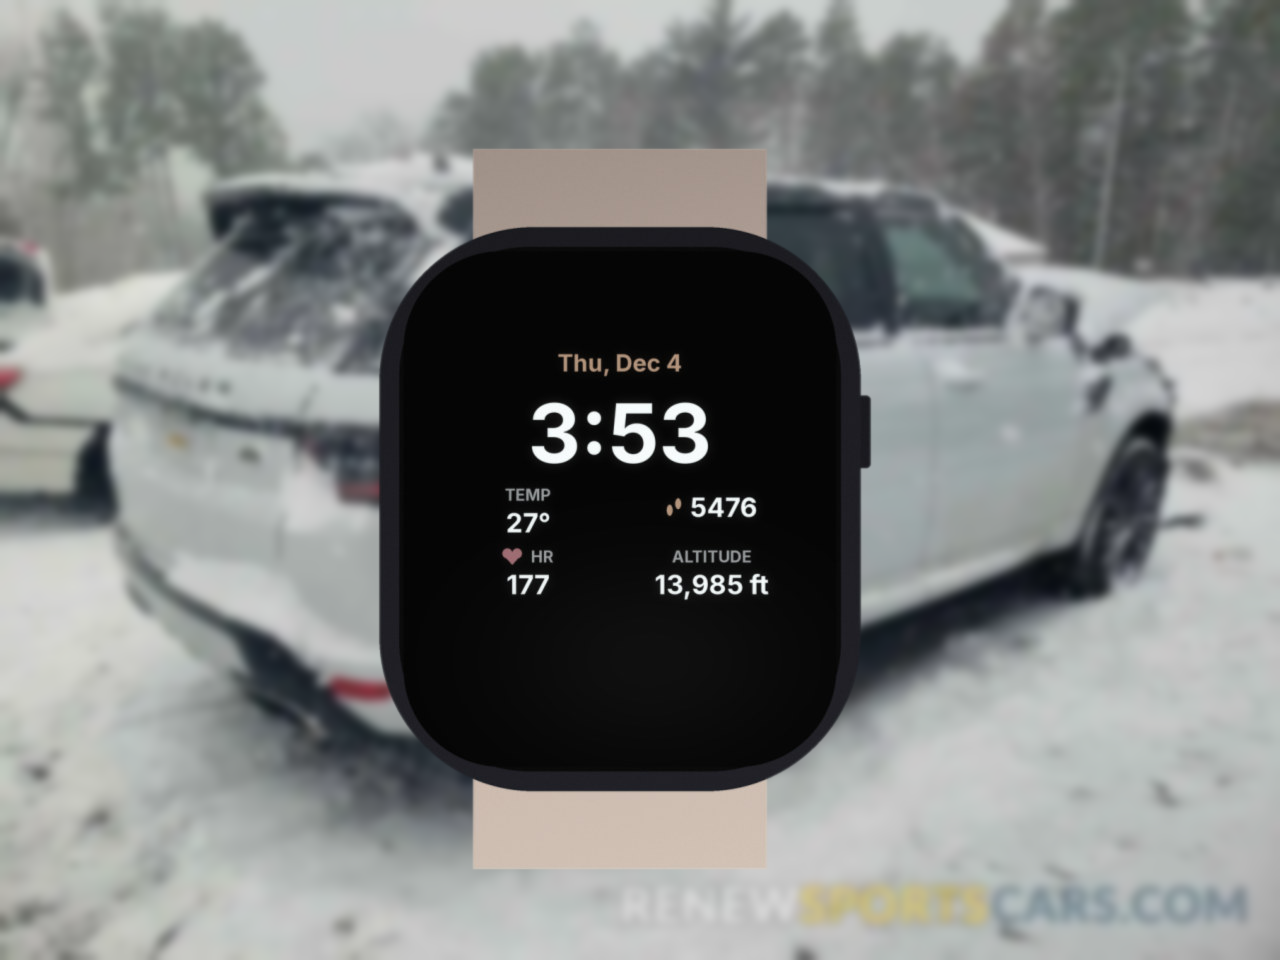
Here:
3 h 53 min
